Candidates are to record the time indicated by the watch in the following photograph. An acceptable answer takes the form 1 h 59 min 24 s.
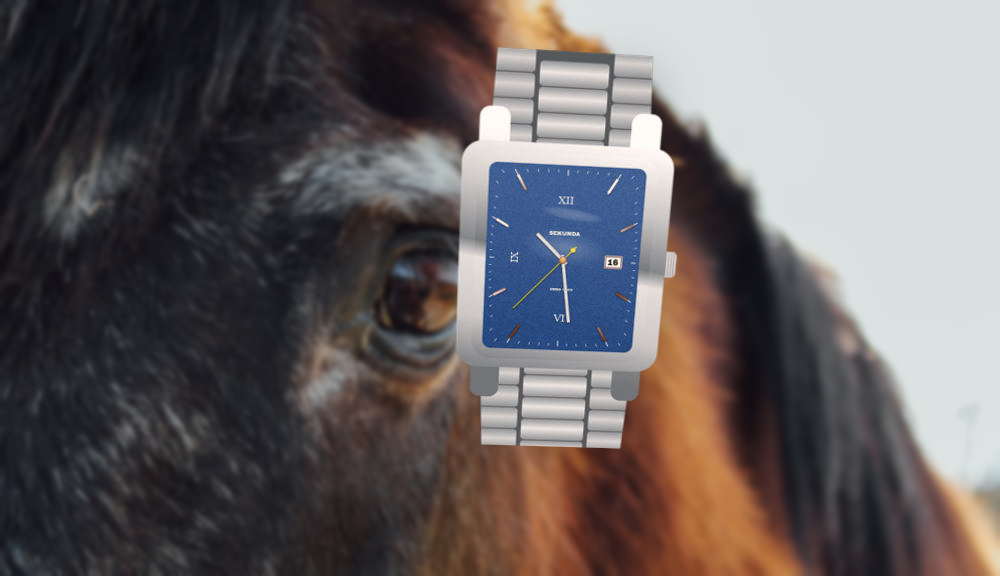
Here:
10 h 28 min 37 s
